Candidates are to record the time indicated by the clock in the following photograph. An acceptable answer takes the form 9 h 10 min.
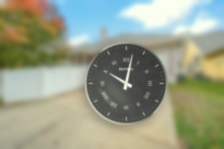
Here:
10 h 02 min
